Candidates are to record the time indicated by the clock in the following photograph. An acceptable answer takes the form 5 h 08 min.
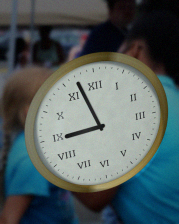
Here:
8 h 57 min
